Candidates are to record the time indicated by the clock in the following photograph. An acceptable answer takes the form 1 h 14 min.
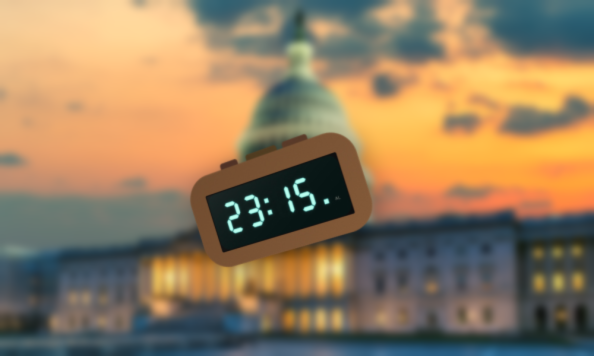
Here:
23 h 15 min
